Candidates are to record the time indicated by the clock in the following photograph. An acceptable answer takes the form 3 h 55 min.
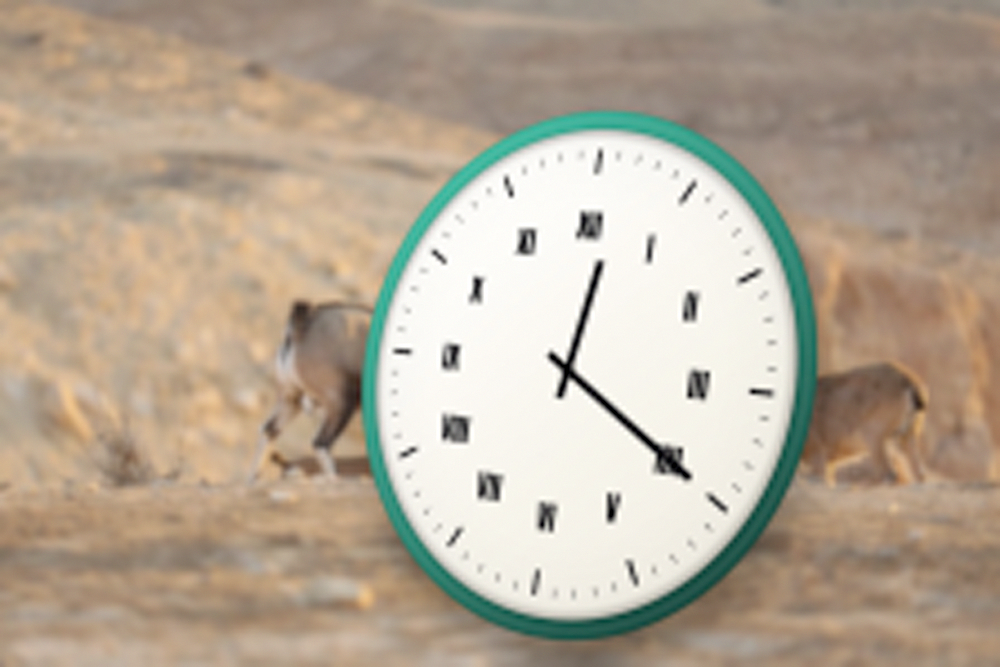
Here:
12 h 20 min
